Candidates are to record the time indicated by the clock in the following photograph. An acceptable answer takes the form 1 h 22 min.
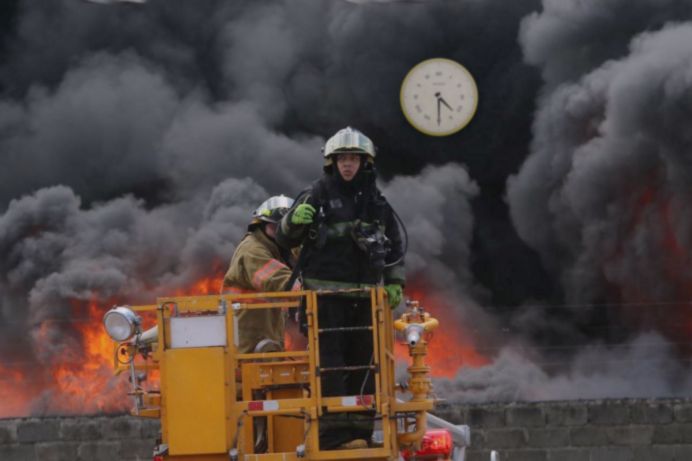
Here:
4 h 30 min
